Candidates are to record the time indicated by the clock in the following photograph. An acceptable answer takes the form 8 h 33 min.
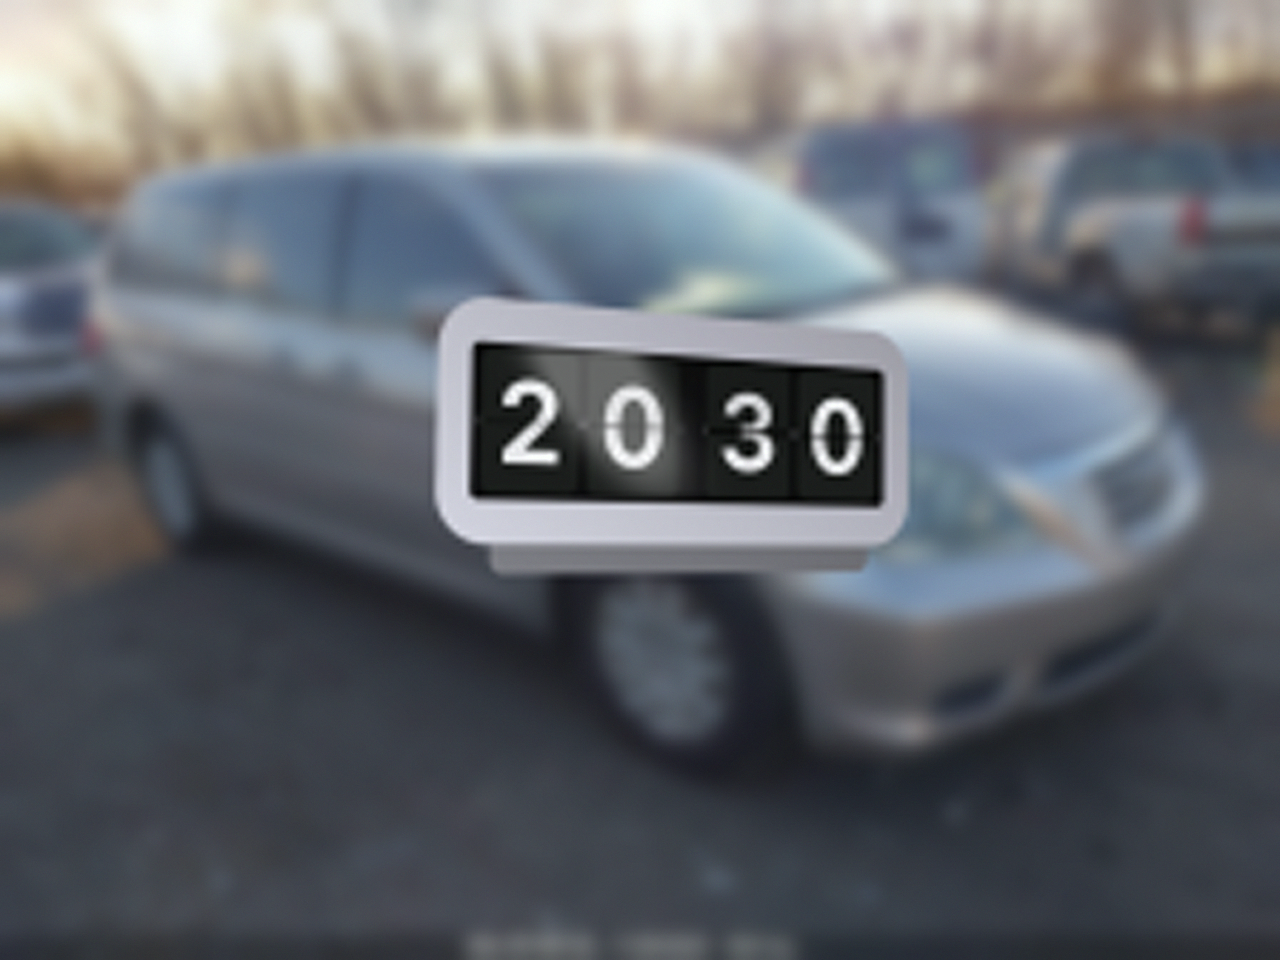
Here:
20 h 30 min
